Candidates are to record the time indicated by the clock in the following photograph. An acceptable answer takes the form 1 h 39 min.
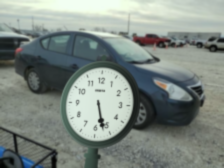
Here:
5 h 27 min
